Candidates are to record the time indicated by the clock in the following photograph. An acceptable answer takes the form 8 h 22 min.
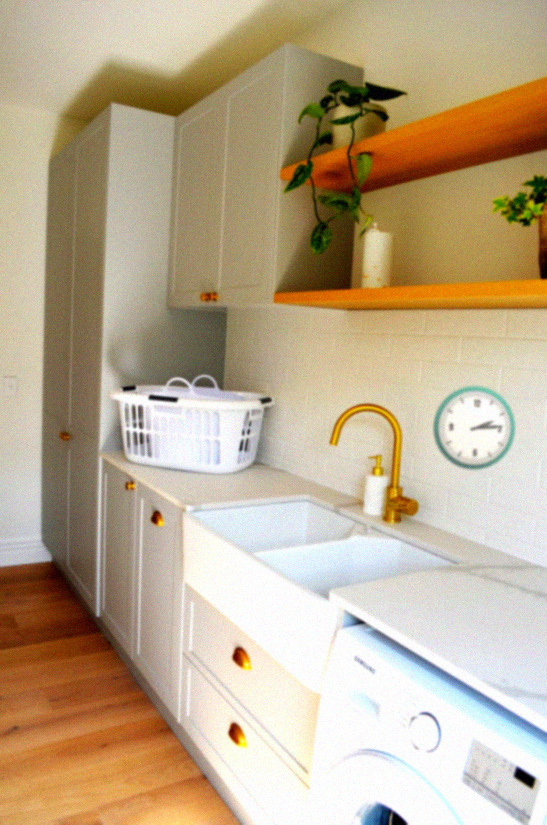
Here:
2 h 14 min
